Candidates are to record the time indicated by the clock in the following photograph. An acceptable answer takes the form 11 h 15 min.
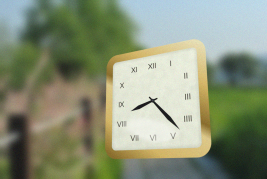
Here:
8 h 23 min
